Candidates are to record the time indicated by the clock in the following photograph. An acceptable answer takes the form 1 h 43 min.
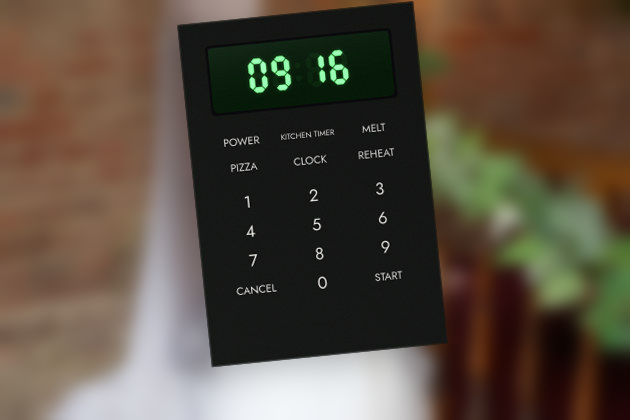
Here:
9 h 16 min
